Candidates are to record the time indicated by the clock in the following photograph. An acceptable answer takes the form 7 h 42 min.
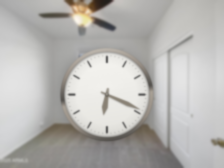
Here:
6 h 19 min
